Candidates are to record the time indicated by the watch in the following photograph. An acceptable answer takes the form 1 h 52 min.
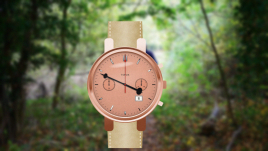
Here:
3 h 49 min
